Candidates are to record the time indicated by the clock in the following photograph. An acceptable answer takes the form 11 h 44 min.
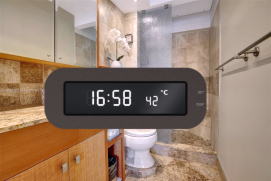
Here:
16 h 58 min
